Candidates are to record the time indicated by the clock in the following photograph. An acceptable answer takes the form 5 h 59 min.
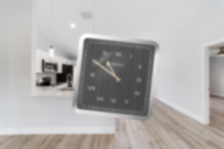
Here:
10 h 50 min
